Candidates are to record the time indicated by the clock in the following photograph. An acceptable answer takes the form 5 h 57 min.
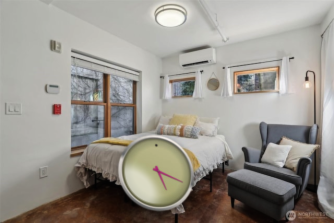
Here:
5 h 19 min
